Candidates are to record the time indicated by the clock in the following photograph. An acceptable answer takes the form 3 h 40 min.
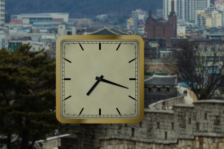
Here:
7 h 18 min
